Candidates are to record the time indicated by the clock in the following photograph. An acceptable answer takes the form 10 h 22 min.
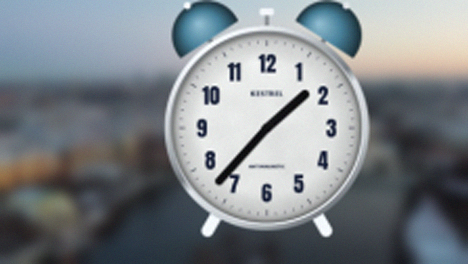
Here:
1 h 37 min
